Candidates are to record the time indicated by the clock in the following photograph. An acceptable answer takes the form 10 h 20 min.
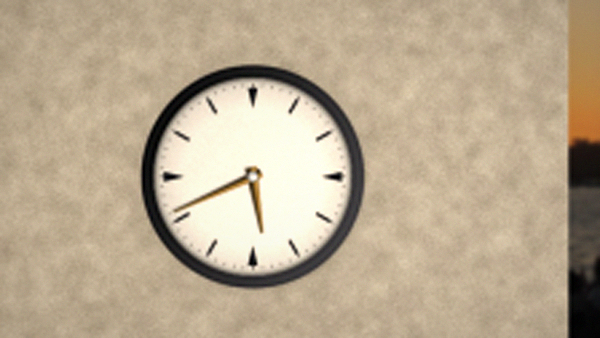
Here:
5 h 41 min
